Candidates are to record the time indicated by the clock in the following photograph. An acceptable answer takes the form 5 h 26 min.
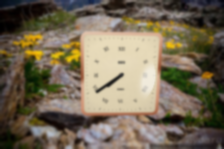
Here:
7 h 39 min
